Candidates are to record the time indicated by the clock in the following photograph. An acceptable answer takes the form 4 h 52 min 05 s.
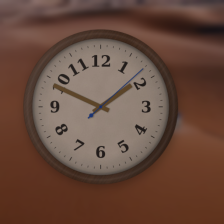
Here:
1 h 49 min 08 s
